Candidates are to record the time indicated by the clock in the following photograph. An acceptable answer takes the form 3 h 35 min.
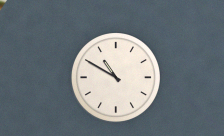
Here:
10 h 50 min
